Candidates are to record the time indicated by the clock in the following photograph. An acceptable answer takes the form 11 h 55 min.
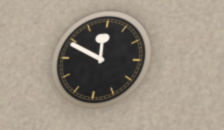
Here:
11 h 49 min
